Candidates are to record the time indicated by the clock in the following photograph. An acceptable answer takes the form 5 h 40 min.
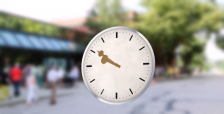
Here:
9 h 51 min
